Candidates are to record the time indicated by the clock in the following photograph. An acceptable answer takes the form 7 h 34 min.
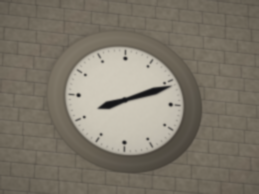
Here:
8 h 11 min
